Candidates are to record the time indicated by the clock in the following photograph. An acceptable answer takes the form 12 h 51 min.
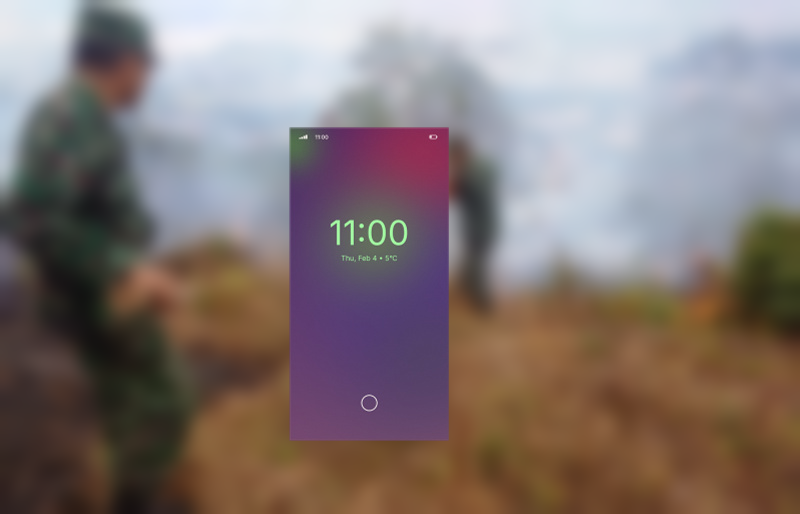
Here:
11 h 00 min
